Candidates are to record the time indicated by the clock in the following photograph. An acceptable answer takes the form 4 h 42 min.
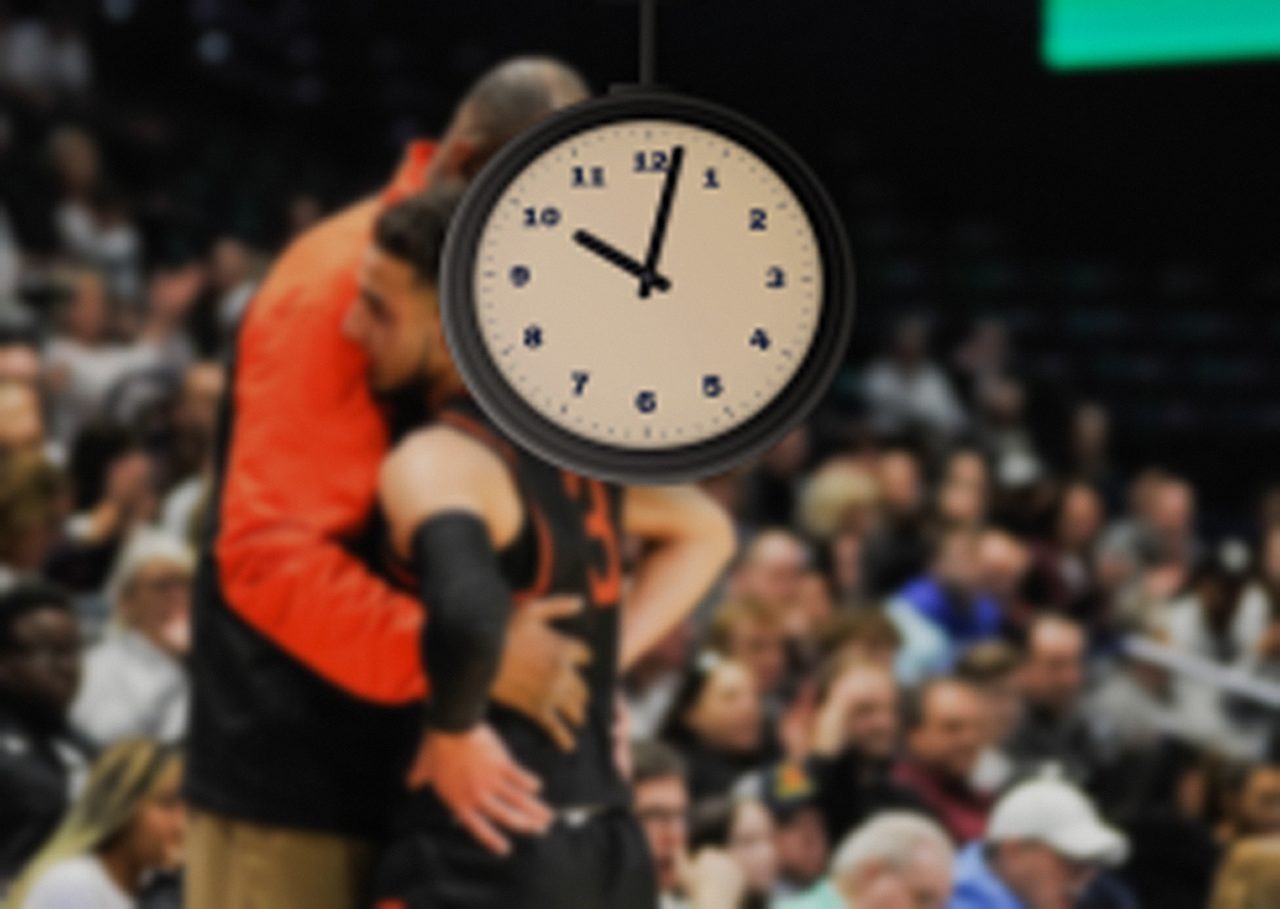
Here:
10 h 02 min
